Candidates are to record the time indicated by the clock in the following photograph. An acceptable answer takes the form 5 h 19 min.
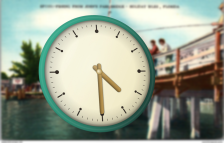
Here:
4 h 30 min
